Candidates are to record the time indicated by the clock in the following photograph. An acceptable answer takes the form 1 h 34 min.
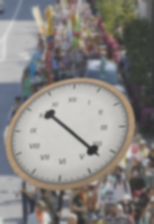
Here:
10 h 22 min
